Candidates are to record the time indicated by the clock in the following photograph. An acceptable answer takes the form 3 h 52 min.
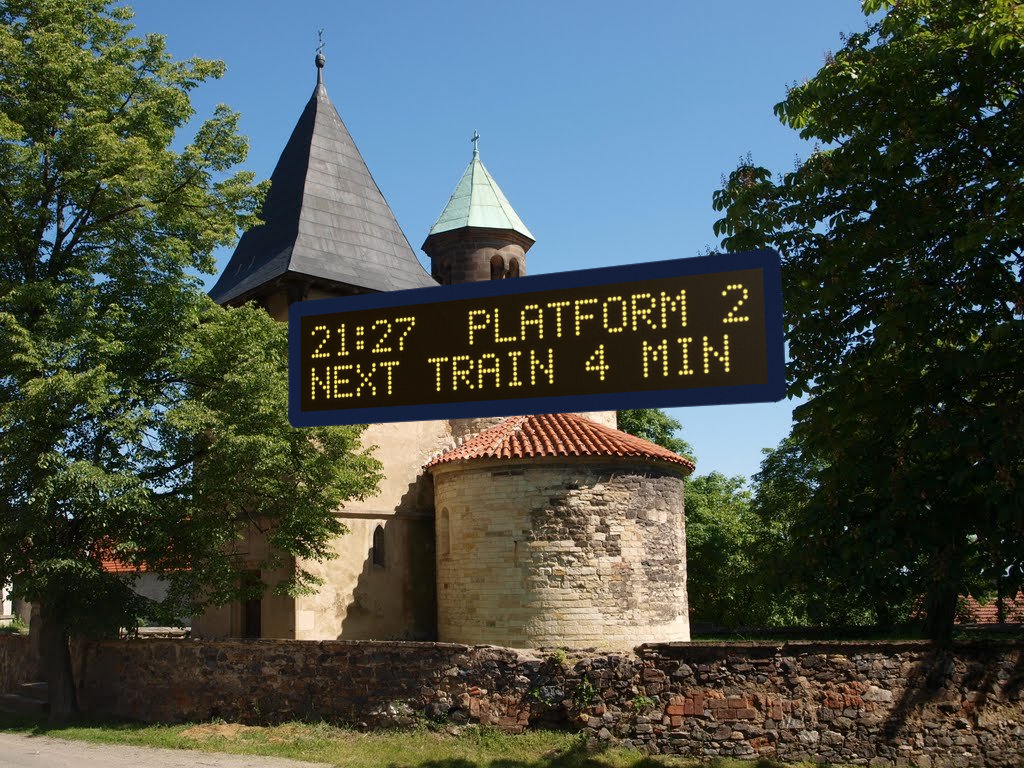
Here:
21 h 27 min
